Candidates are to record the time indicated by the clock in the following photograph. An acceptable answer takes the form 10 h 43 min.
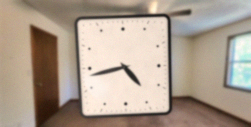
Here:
4 h 43 min
